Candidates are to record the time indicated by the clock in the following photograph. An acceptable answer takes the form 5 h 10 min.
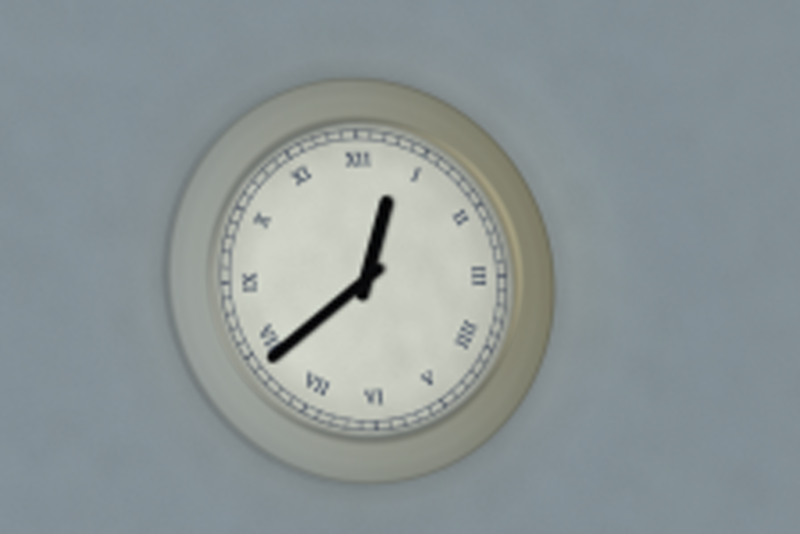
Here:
12 h 39 min
